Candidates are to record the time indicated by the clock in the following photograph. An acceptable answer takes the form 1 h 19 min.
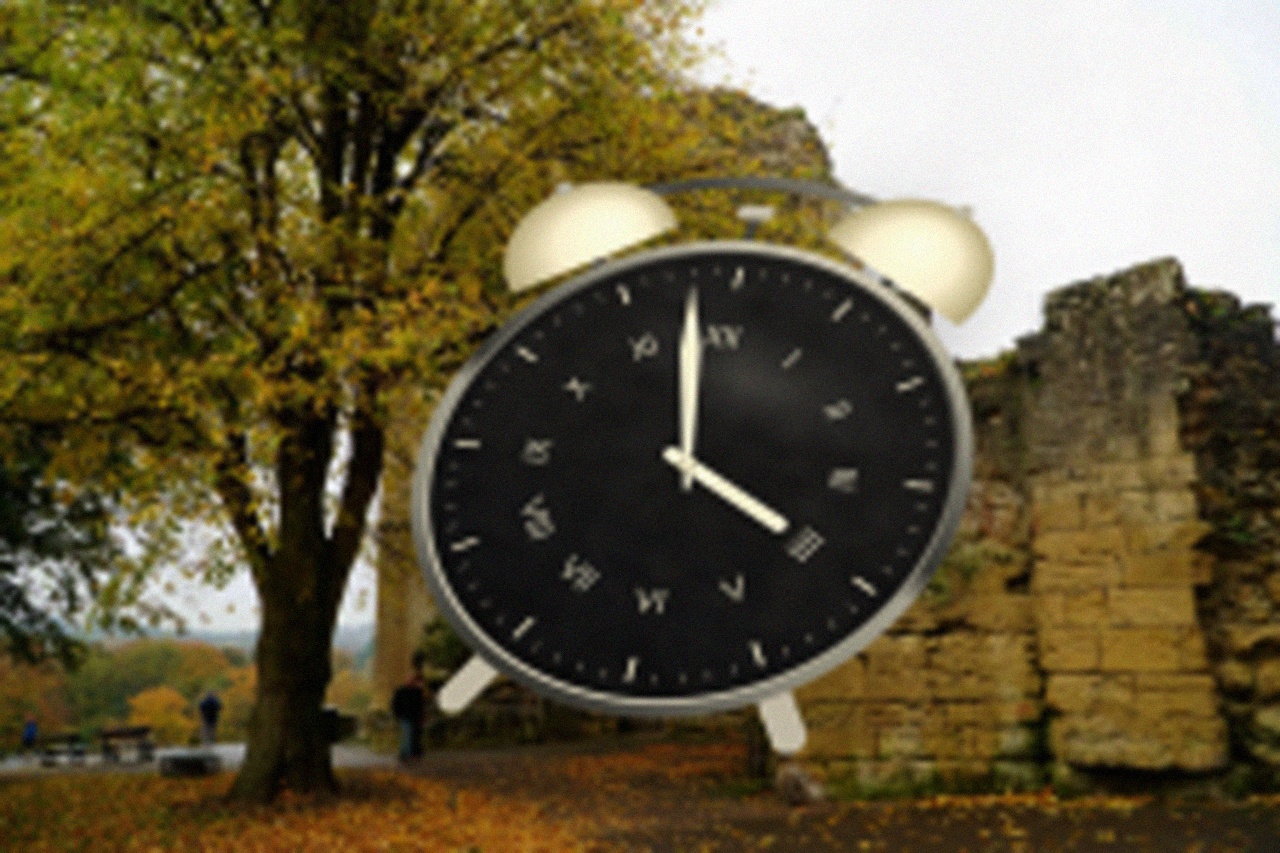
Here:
3 h 58 min
